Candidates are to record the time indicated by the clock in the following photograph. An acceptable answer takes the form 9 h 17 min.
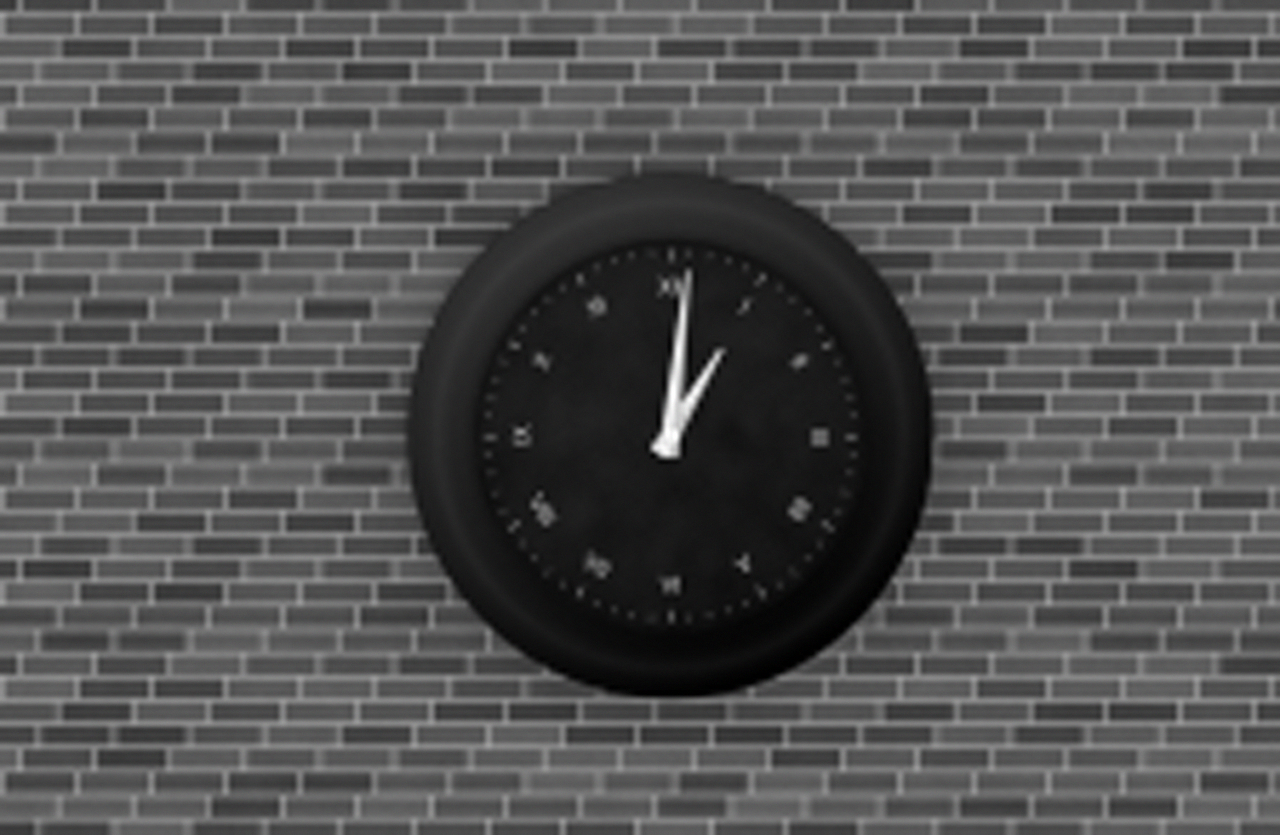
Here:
1 h 01 min
